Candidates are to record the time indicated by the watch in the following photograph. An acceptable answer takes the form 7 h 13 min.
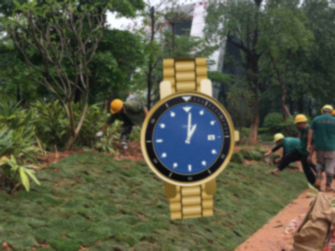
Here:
1 h 01 min
